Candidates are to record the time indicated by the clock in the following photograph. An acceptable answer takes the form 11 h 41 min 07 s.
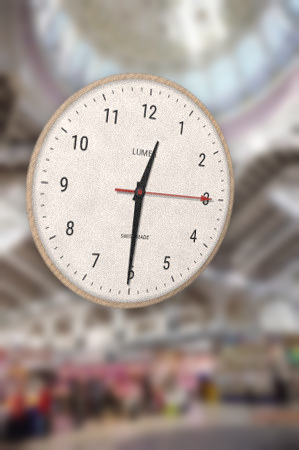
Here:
12 h 30 min 15 s
